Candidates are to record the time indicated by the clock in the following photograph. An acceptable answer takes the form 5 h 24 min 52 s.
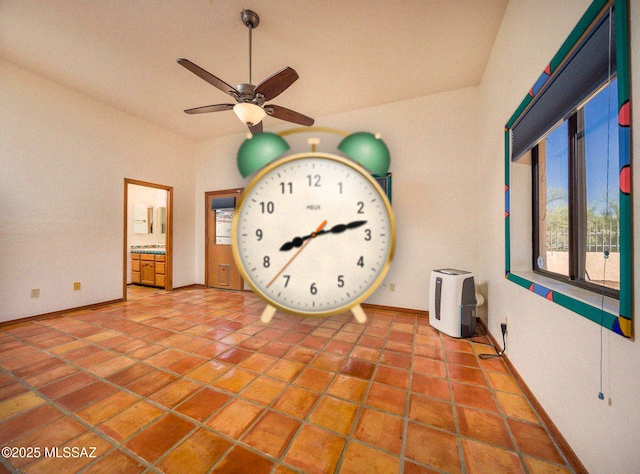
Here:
8 h 12 min 37 s
